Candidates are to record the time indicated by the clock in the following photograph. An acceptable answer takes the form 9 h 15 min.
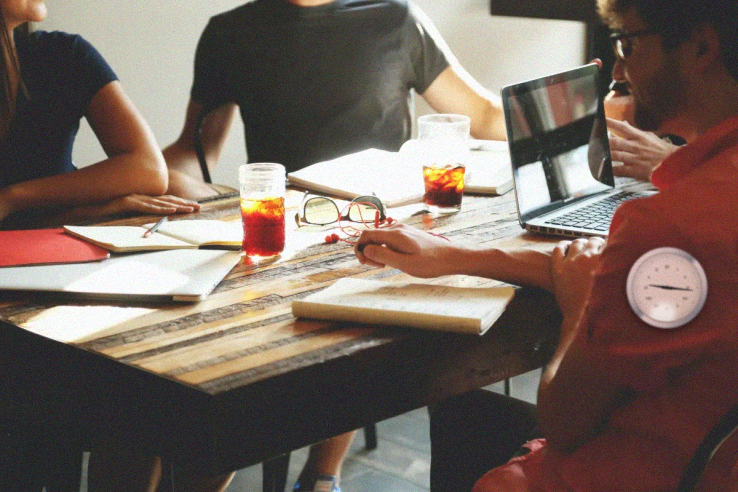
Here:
9 h 16 min
